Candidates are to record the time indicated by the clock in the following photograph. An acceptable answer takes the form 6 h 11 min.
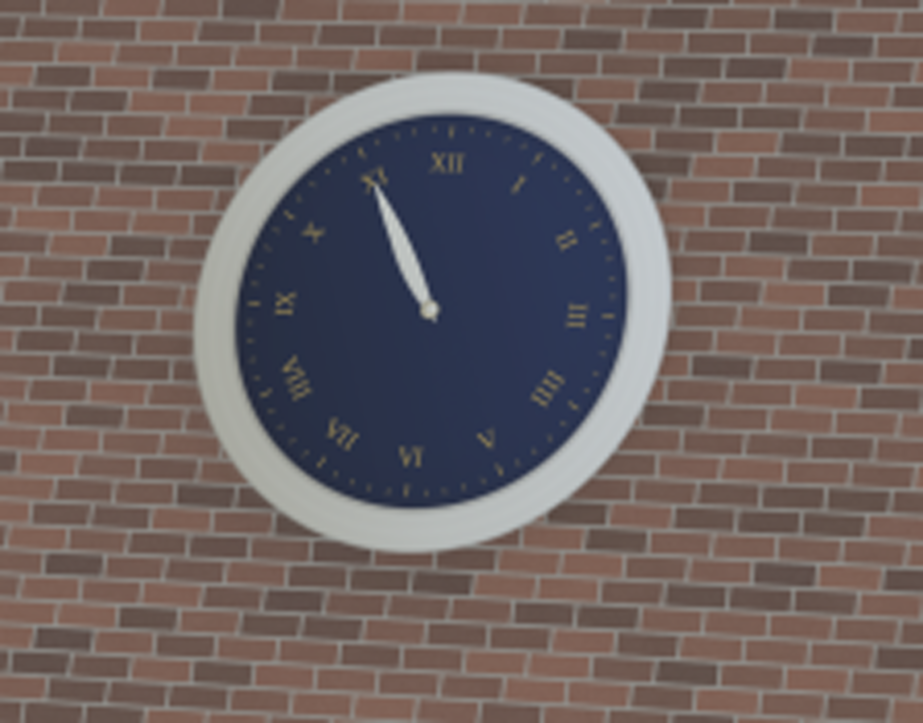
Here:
10 h 55 min
